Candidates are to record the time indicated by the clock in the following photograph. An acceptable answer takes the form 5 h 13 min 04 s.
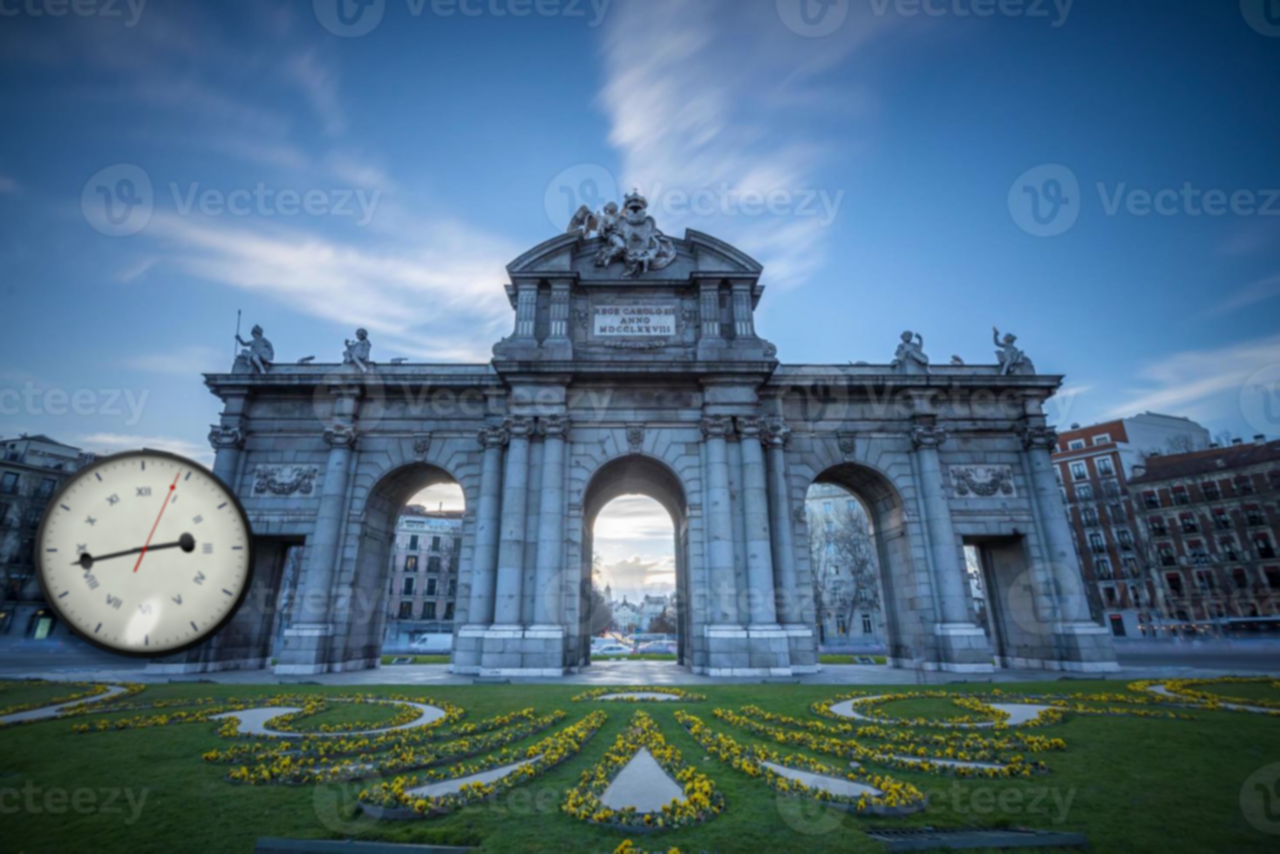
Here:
2 h 43 min 04 s
